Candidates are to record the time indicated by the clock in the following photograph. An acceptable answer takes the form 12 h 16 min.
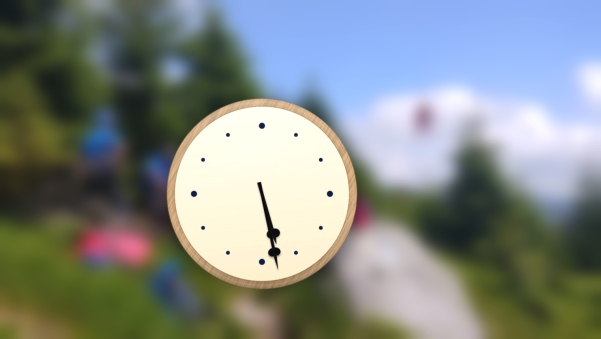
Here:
5 h 28 min
